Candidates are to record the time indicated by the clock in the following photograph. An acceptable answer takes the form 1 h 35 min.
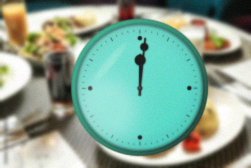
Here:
12 h 01 min
